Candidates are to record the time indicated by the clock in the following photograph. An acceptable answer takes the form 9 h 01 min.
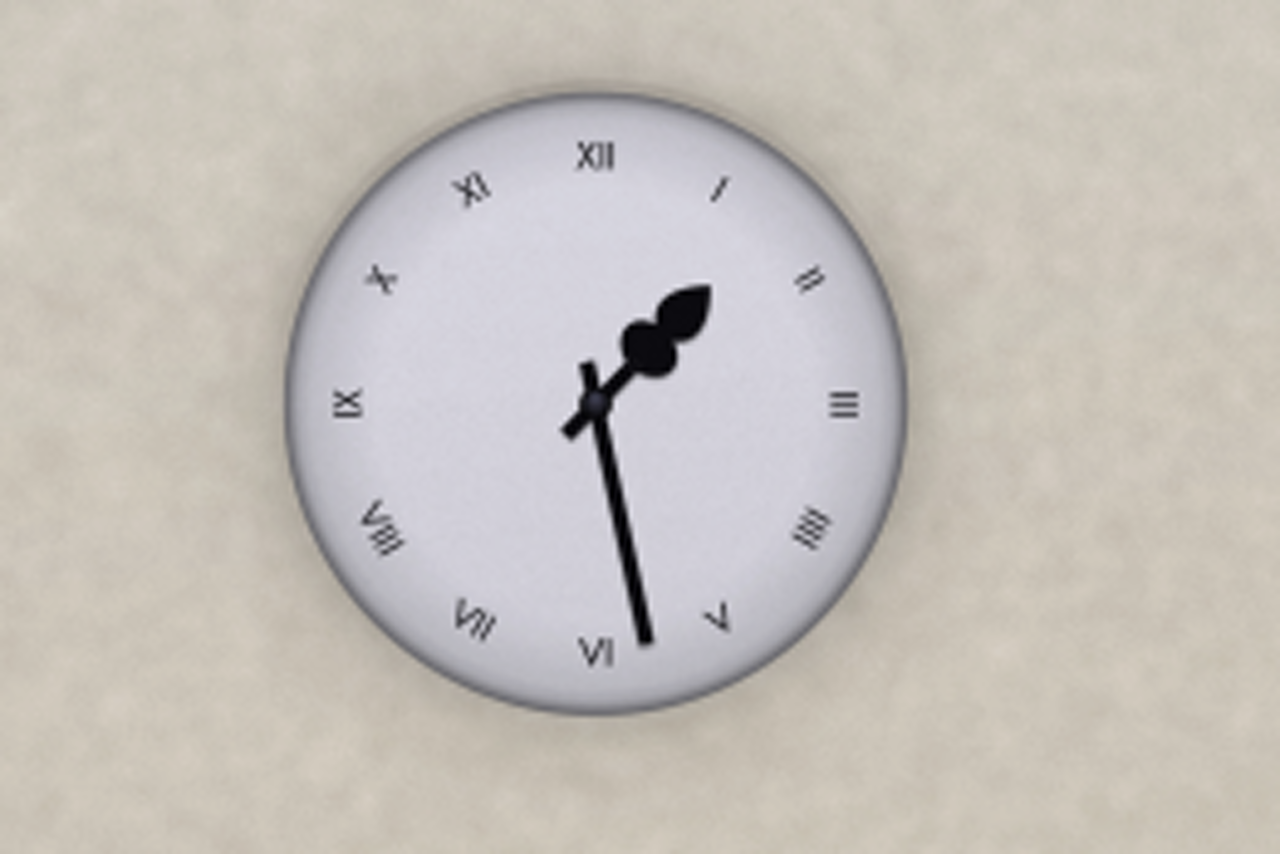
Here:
1 h 28 min
